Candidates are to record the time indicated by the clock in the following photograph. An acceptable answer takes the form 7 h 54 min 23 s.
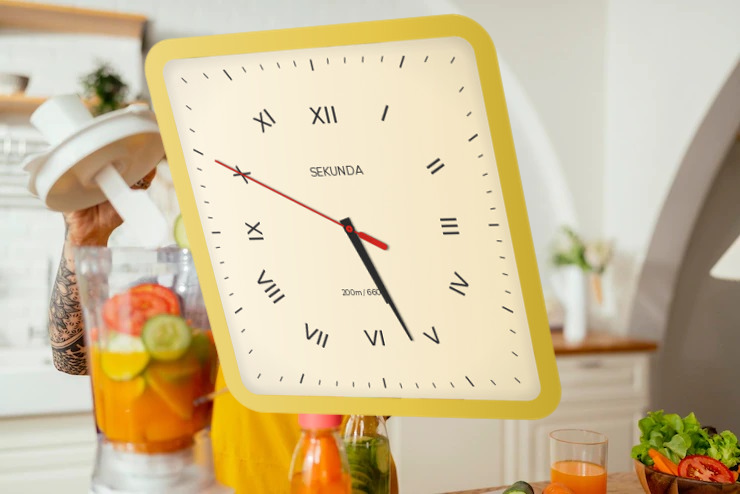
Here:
5 h 26 min 50 s
